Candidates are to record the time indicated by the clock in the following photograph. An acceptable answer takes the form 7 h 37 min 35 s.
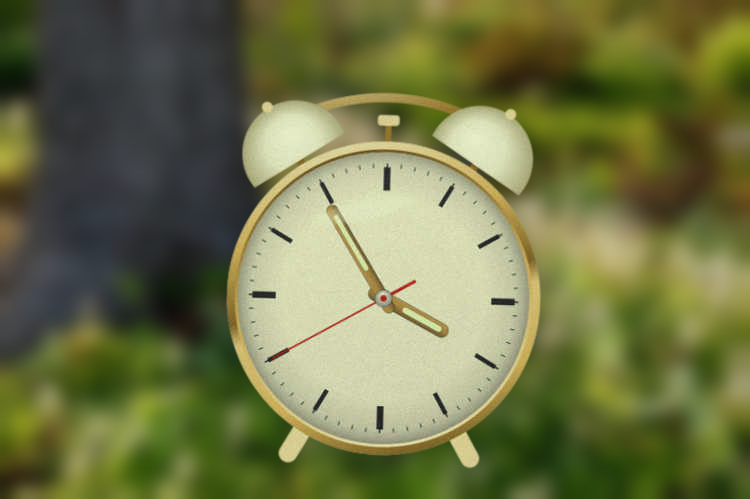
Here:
3 h 54 min 40 s
